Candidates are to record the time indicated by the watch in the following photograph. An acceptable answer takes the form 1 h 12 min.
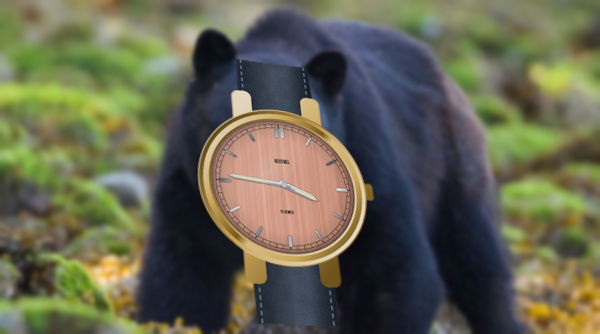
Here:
3 h 46 min
